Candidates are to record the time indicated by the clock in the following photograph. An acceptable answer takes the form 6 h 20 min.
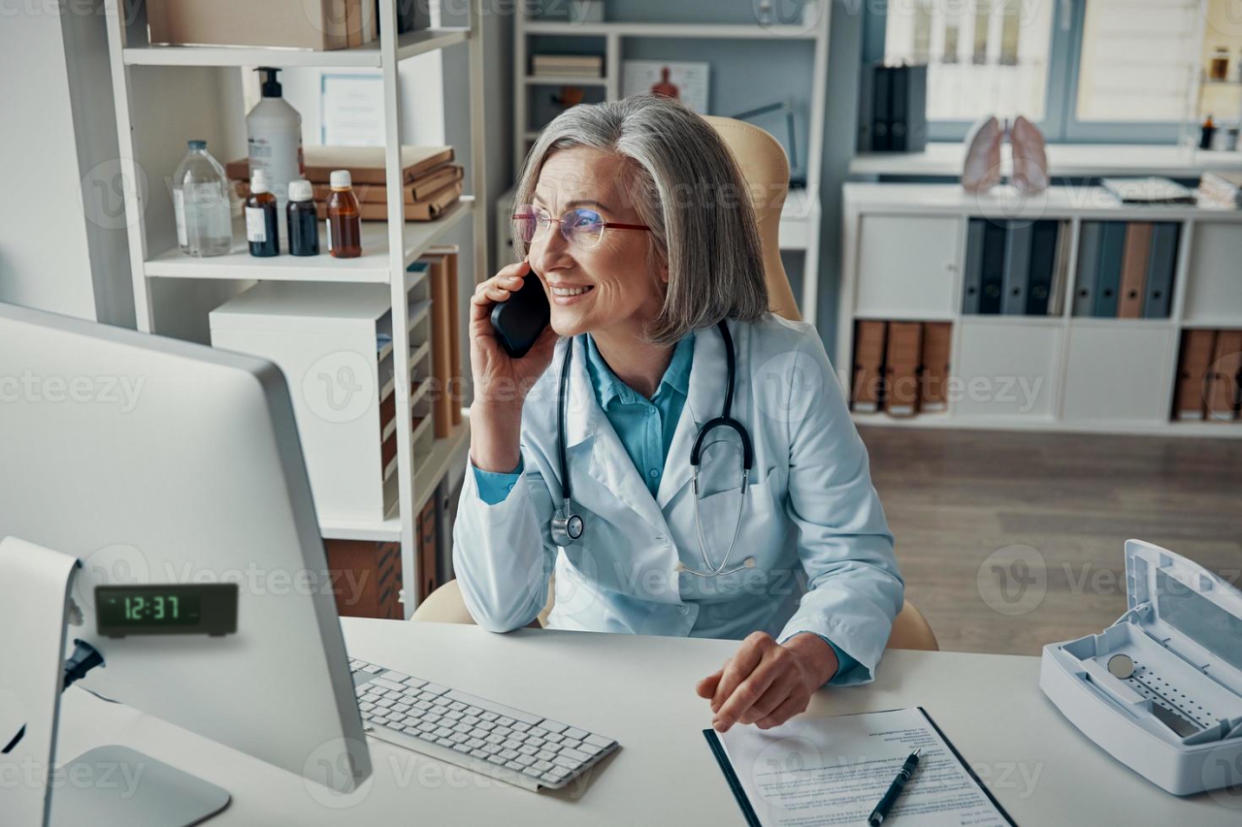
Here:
12 h 37 min
